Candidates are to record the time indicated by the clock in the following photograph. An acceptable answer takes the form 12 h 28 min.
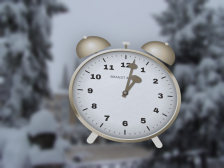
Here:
1 h 02 min
